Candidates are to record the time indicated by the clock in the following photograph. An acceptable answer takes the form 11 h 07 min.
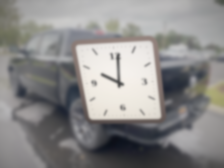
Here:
10 h 01 min
